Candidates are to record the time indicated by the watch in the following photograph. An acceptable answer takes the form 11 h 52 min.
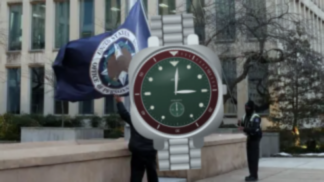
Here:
3 h 01 min
